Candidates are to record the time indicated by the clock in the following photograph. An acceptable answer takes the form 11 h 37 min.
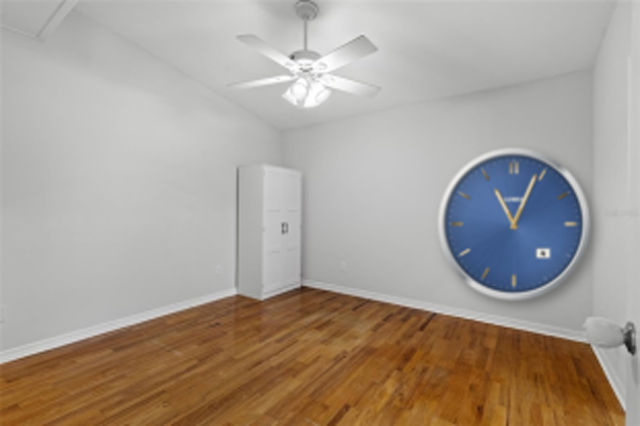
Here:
11 h 04 min
